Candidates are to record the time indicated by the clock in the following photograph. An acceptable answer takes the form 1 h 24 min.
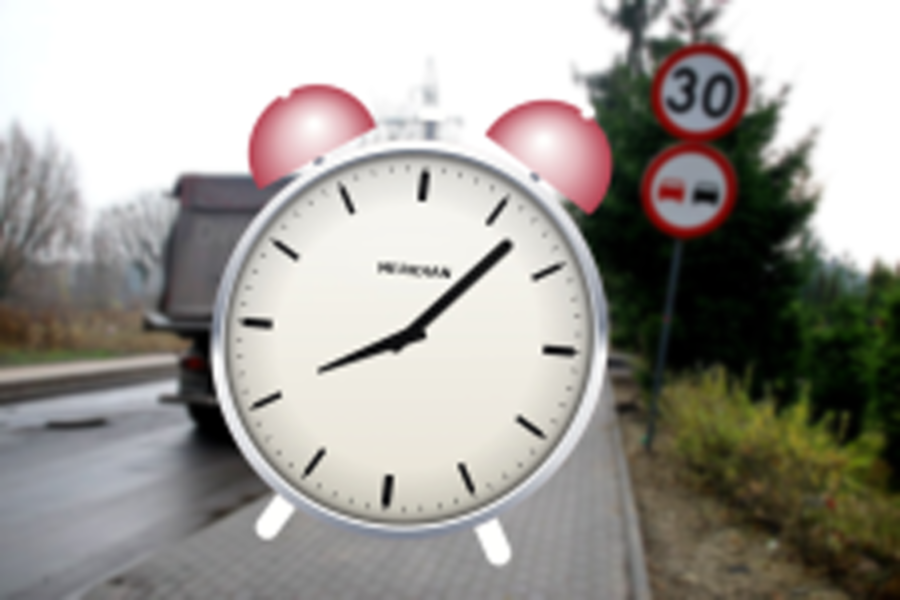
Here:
8 h 07 min
